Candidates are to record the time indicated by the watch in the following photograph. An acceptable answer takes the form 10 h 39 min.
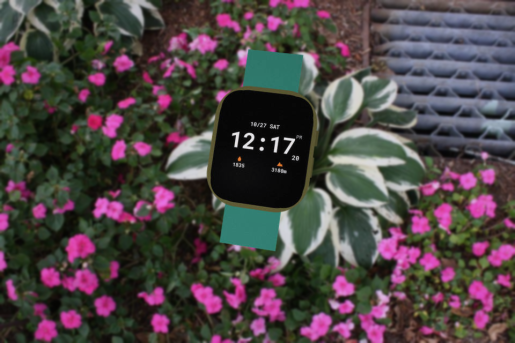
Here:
12 h 17 min
